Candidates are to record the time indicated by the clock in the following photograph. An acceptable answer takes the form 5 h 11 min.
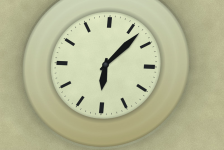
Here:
6 h 07 min
